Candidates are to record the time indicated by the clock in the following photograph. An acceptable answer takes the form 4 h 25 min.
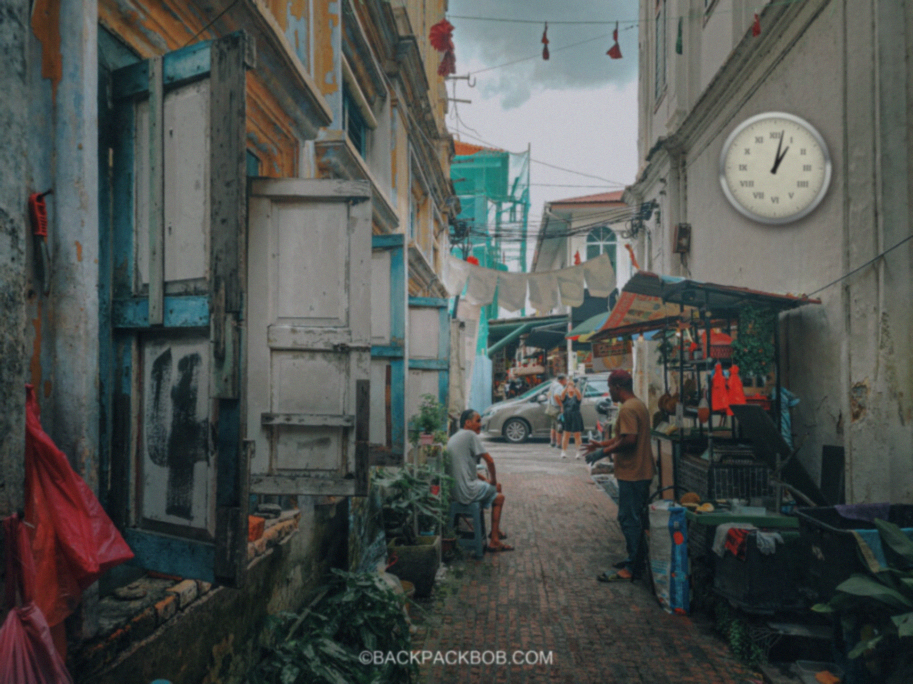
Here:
1 h 02 min
